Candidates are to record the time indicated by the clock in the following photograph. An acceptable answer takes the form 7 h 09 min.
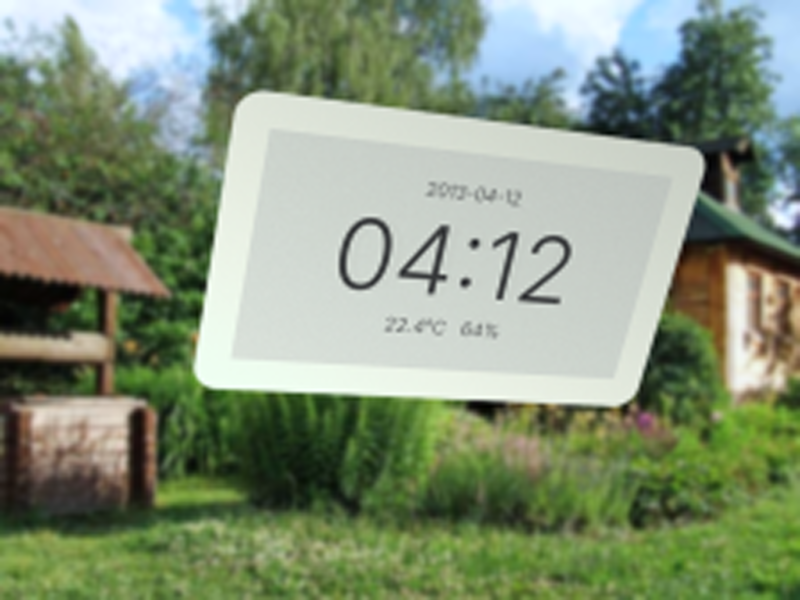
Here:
4 h 12 min
